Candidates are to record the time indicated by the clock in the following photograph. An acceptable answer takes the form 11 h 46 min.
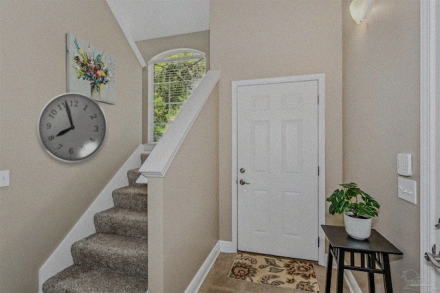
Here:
7 h 57 min
